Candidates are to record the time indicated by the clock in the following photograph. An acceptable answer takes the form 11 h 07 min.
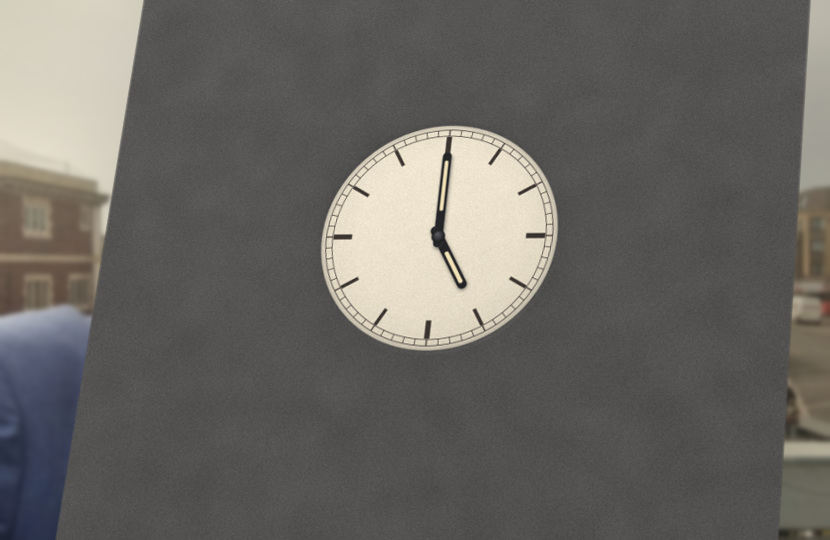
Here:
5 h 00 min
